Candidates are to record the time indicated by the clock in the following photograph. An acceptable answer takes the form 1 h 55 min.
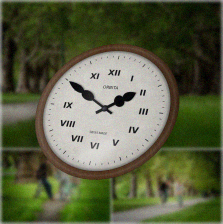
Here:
1 h 50 min
